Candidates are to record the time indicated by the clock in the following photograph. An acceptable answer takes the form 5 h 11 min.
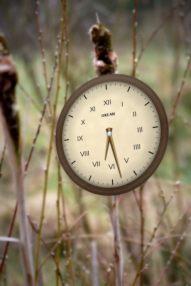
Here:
6 h 28 min
